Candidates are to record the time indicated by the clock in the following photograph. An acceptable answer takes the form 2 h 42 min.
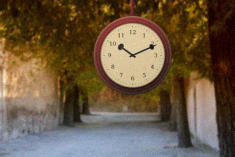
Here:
10 h 11 min
